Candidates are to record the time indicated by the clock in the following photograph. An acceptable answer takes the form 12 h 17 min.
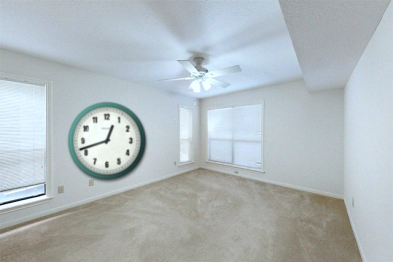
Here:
12 h 42 min
